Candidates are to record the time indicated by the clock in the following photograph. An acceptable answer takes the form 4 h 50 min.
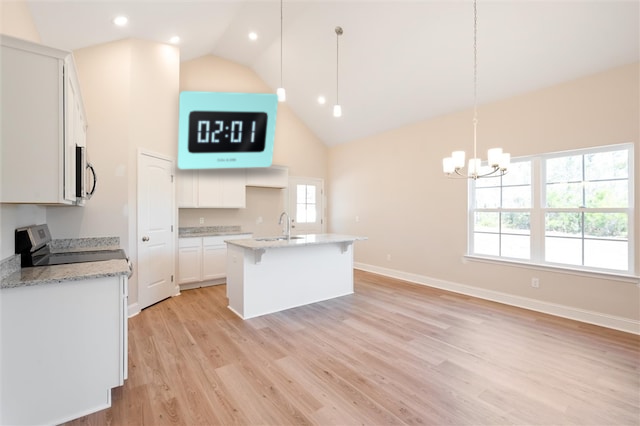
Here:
2 h 01 min
